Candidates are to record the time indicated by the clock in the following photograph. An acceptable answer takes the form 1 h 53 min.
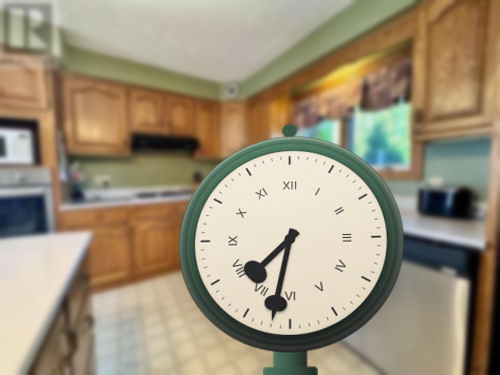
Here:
7 h 32 min
